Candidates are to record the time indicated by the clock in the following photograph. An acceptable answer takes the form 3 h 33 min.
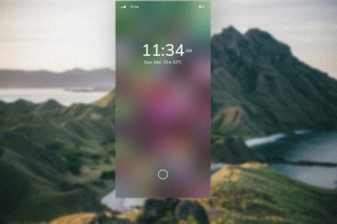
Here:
11 h 34 min
